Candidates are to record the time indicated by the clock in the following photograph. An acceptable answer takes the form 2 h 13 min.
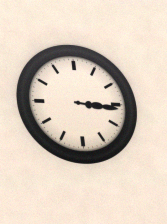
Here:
3 h 16 min
